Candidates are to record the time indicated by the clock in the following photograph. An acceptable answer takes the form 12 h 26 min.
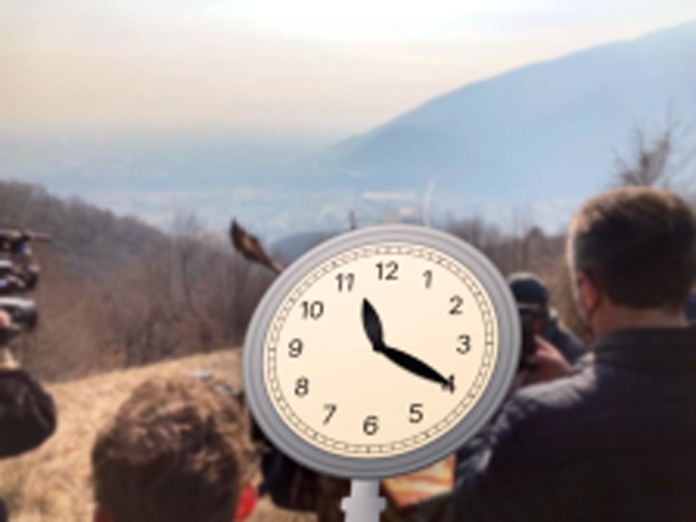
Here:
11 h 20 min
